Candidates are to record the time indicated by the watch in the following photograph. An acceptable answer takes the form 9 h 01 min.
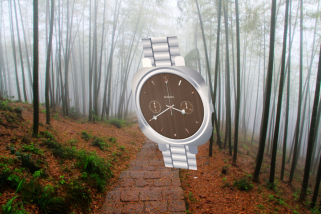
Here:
3 h 40 min
